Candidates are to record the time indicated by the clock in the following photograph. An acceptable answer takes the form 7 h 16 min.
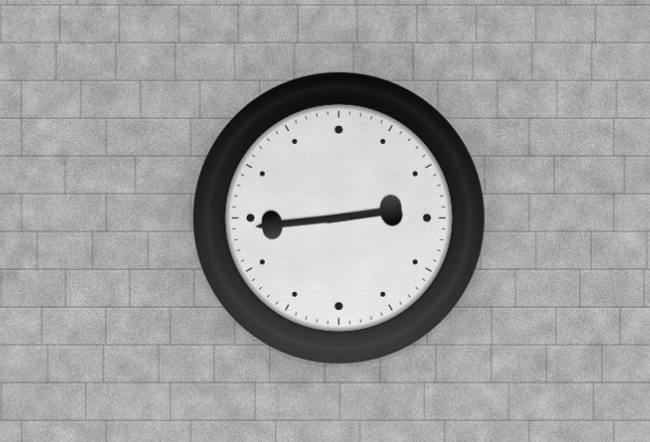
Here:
2 h 44 min
